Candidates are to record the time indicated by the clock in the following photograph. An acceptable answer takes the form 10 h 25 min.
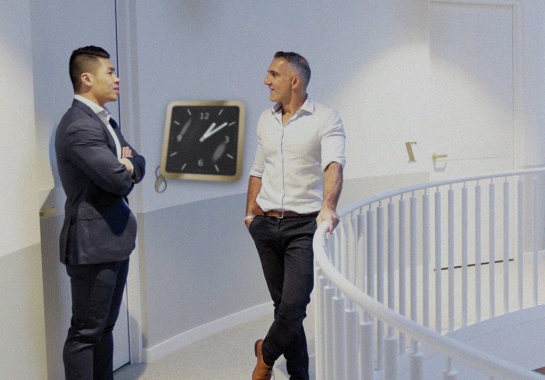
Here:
1 h 09 min
